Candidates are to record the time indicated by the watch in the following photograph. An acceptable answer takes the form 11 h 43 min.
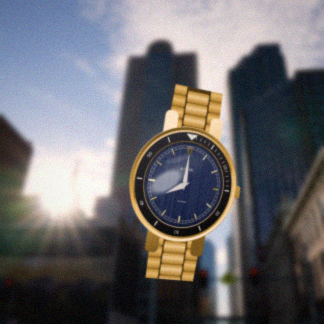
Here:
8 h 00 min
